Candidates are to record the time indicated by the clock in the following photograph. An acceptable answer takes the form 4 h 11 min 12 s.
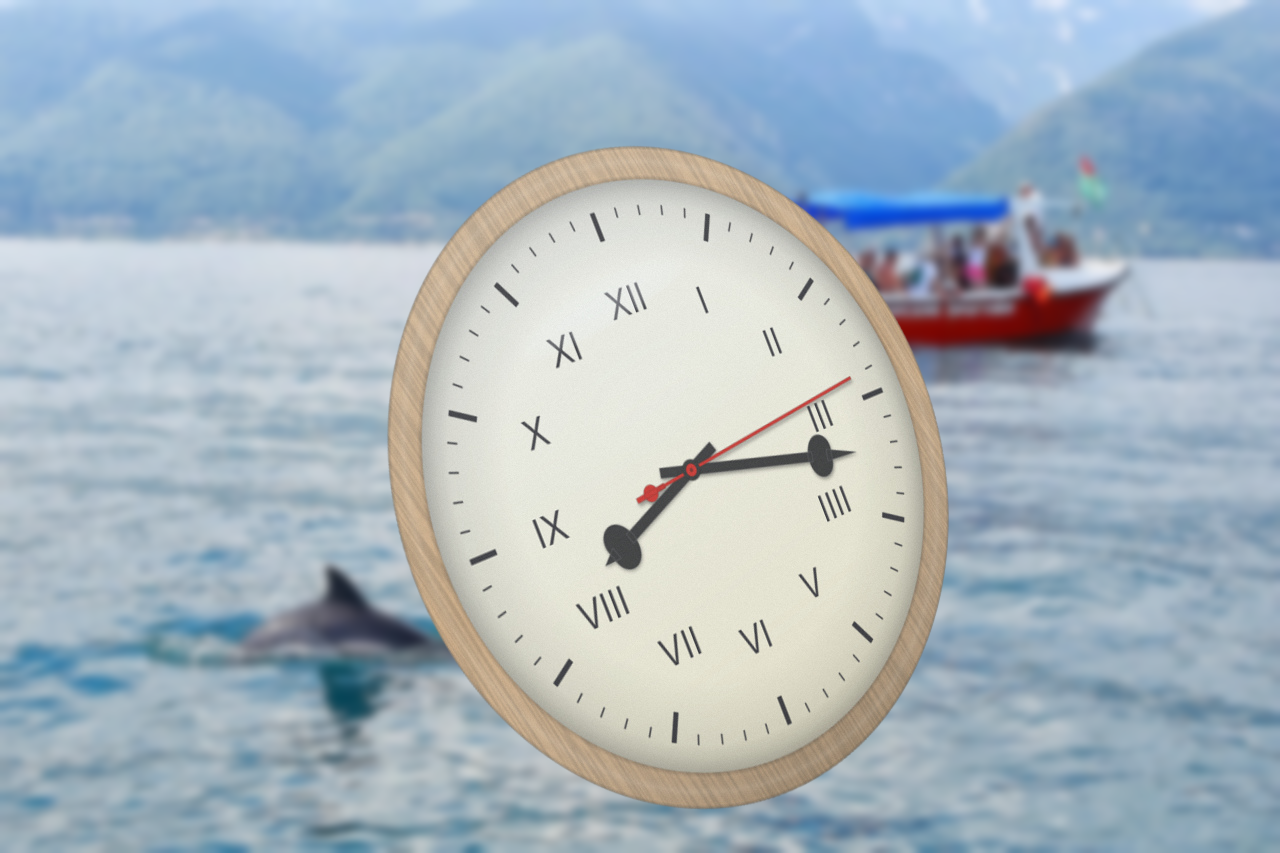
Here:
8 h 17 min 14 s
